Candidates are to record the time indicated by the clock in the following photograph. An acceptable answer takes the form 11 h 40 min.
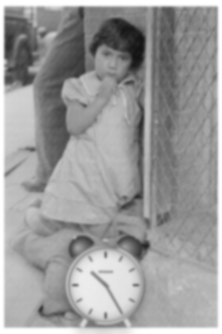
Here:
10 h 25 min
